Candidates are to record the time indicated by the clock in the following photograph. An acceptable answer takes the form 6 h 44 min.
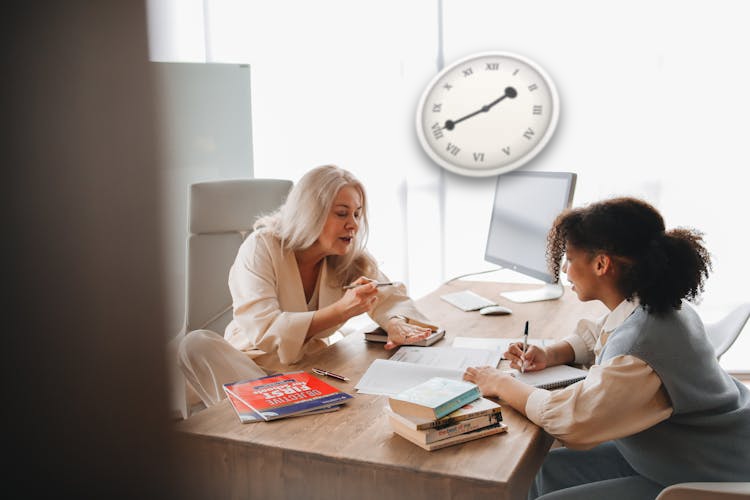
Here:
1 h 40 min
